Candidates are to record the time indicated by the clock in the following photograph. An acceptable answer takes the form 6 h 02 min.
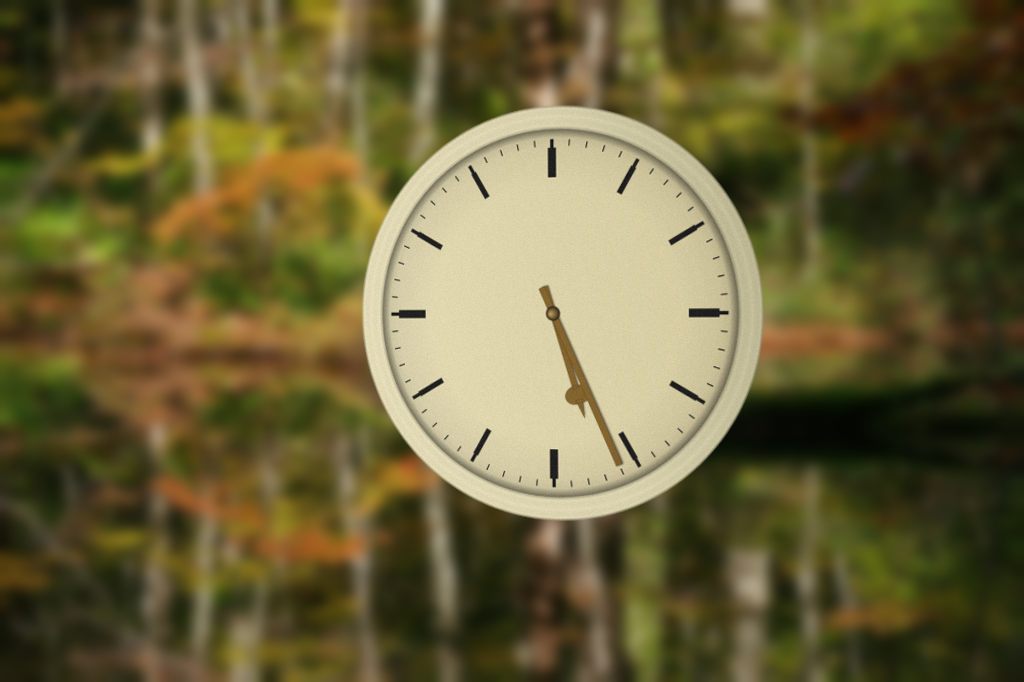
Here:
5 h 26 min
